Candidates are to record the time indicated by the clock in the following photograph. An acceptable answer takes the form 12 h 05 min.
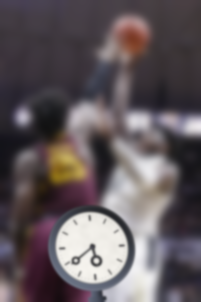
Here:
5 h 39 min
